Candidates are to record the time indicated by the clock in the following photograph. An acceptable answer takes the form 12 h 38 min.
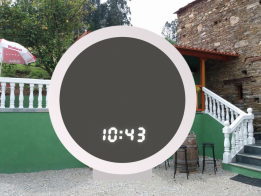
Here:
10 h 43 min
